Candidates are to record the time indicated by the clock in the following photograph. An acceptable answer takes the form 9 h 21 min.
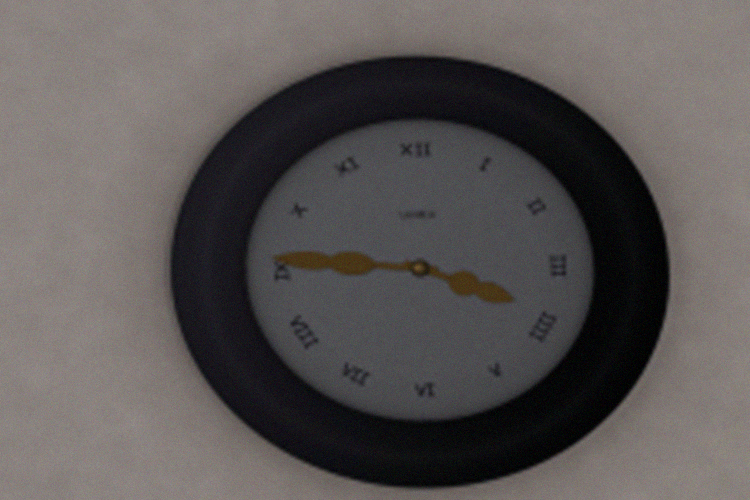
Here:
3 h 46 min
